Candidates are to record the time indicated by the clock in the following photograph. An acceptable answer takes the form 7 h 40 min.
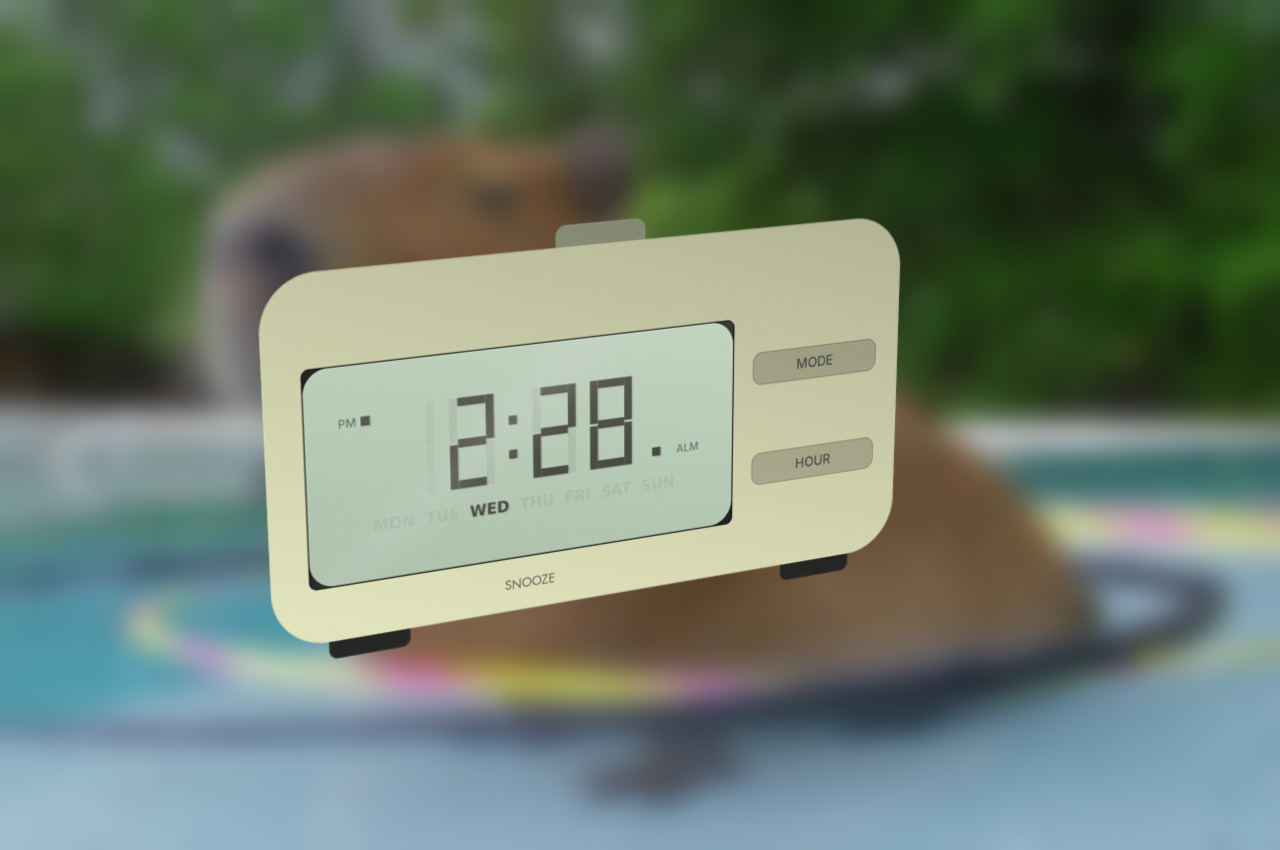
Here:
2 h 28 min
